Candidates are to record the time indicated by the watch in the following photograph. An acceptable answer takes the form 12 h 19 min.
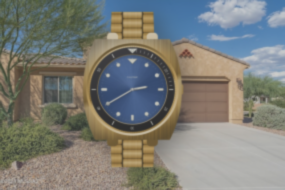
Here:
2 h 40 min
